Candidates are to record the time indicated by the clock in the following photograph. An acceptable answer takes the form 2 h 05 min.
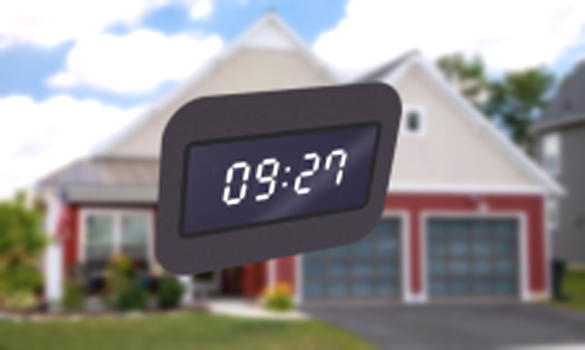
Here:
9 h 27 min
